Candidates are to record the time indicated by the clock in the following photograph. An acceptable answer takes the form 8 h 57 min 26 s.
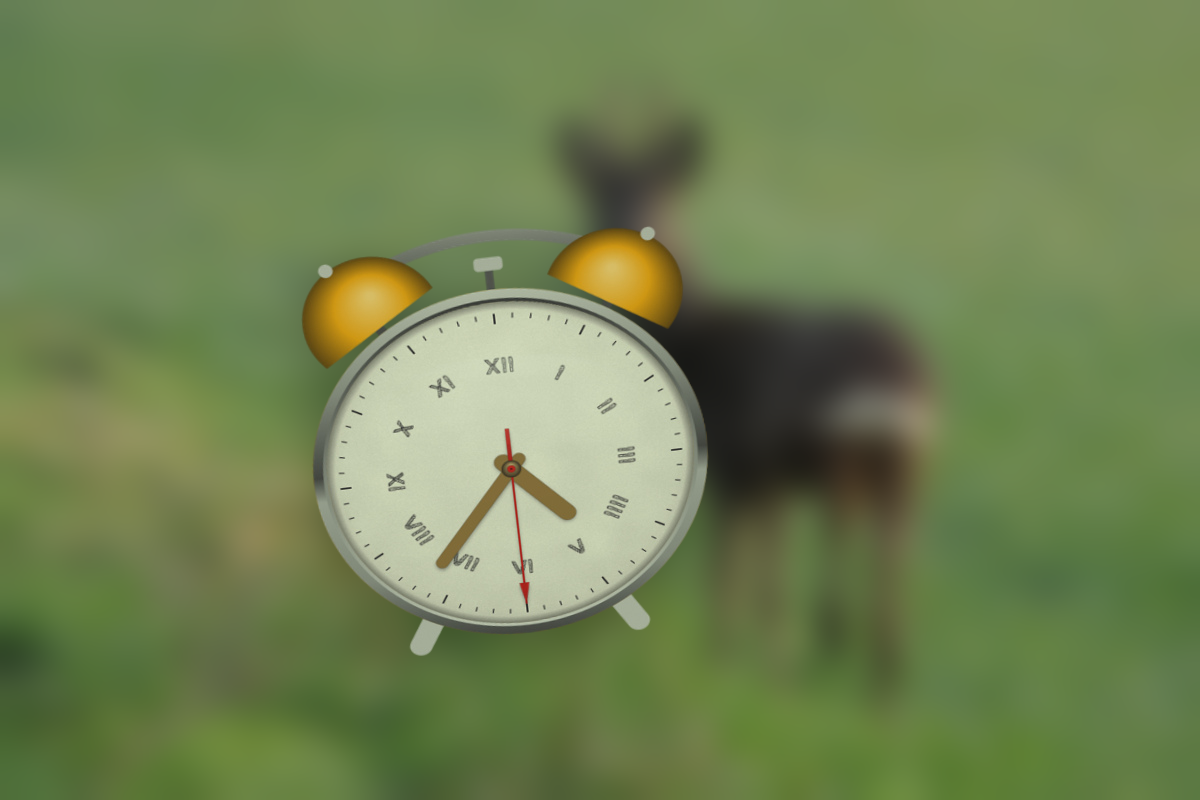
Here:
4 h 36 min 30 s
